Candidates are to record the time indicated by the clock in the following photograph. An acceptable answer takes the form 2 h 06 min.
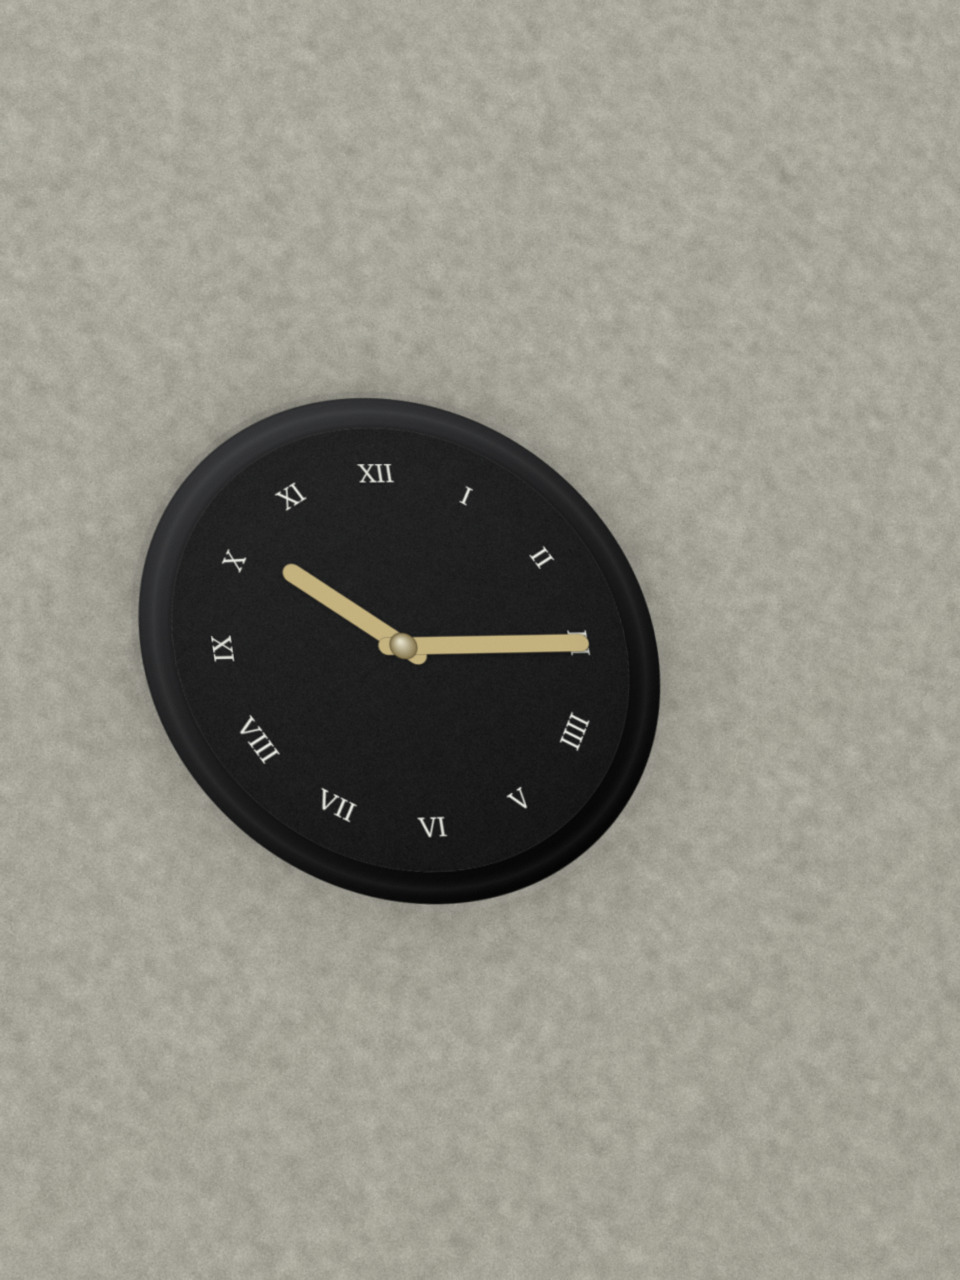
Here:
10 h 15 min
